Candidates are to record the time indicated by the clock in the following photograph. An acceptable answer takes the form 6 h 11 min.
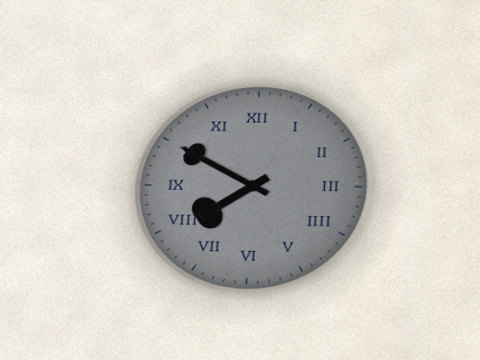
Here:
7 h 50 min
